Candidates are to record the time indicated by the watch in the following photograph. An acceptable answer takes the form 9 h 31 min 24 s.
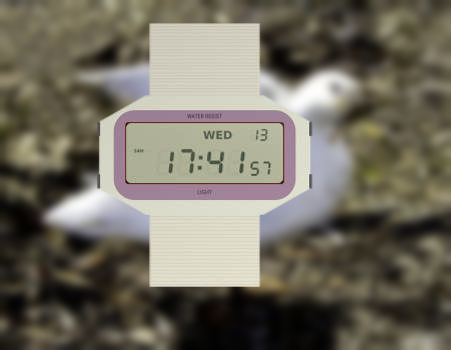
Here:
17 h 41 min 57 s
